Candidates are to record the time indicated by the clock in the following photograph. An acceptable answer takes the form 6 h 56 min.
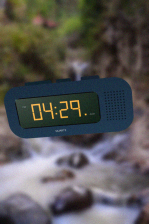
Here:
4 h 29 min
